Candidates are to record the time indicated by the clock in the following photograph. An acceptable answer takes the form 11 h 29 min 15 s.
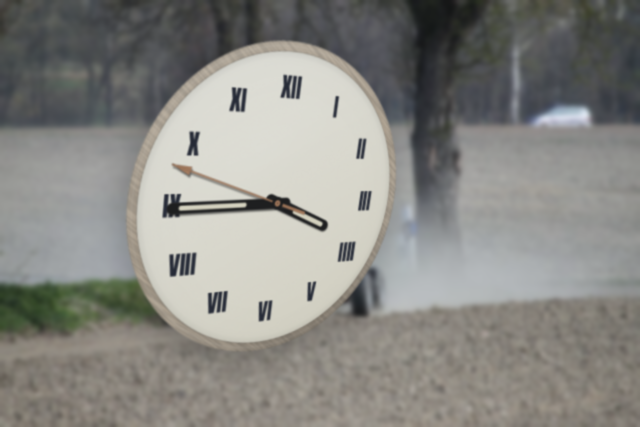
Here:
3 h 44 min 48 s
